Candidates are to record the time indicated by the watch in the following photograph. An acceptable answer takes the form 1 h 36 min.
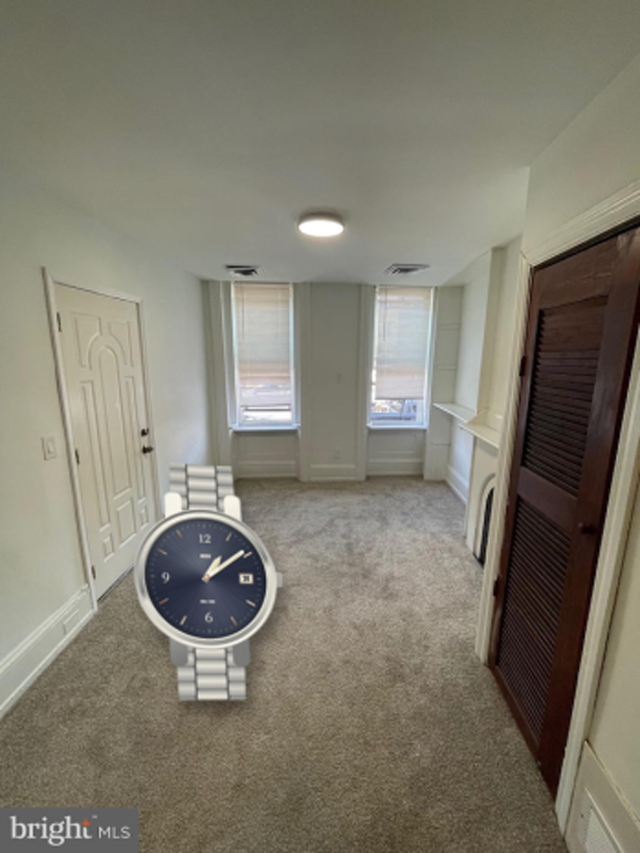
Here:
1 h 09 min
